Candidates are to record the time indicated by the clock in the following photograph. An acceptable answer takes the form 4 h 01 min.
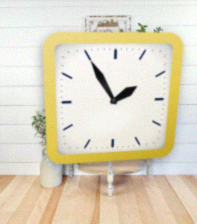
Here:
1 h 55 min
